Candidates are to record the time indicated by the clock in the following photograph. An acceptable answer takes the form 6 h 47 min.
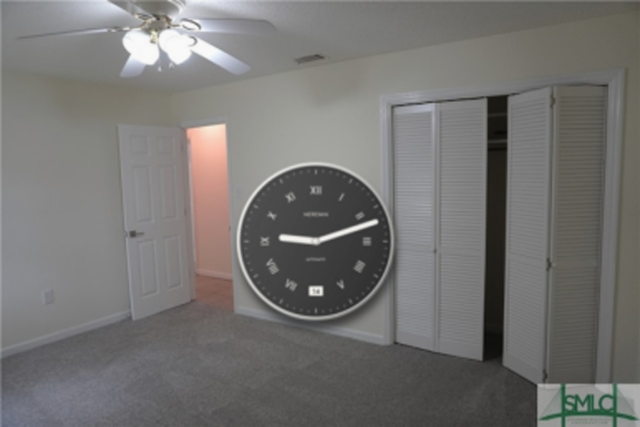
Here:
9 h 12 min
